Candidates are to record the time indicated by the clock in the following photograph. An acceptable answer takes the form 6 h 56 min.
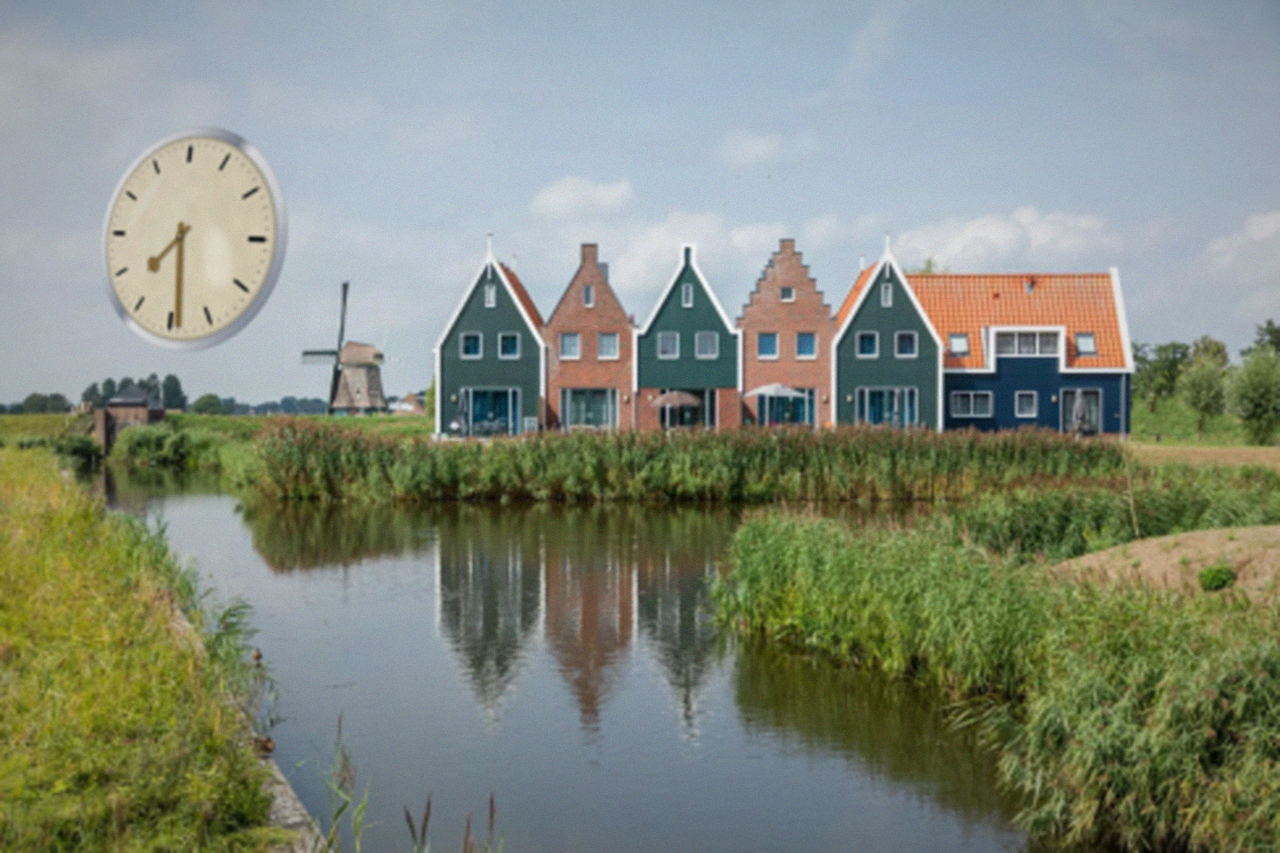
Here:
7 h 29 min
